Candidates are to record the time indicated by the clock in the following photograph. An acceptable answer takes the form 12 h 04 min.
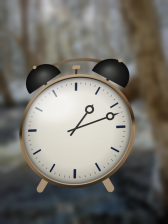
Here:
1 h 12 min
